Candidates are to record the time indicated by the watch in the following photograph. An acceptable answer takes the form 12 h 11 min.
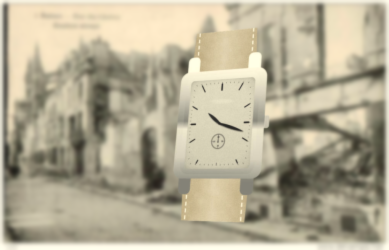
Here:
10 h 18 min
